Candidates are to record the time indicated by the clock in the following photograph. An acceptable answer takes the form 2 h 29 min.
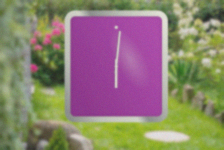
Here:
6 h 01 min
